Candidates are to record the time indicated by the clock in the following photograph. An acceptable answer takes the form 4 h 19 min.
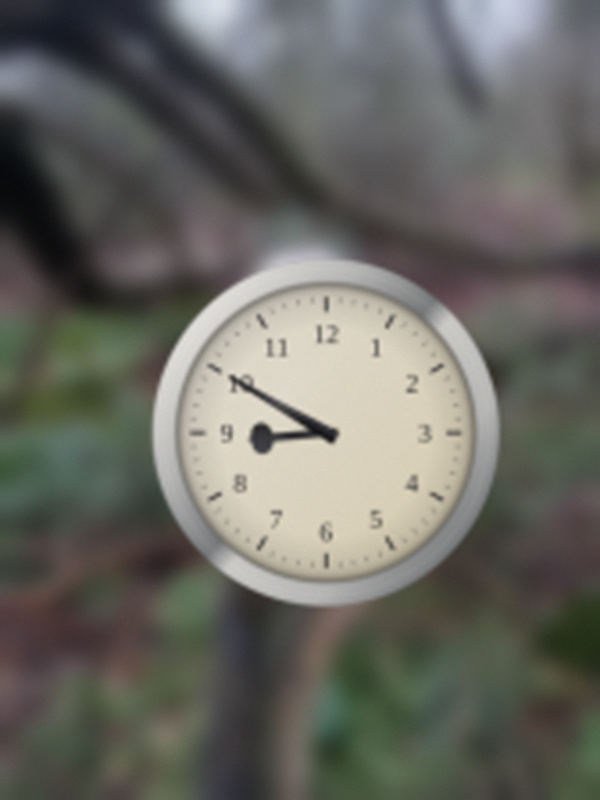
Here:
8 h 50 min
